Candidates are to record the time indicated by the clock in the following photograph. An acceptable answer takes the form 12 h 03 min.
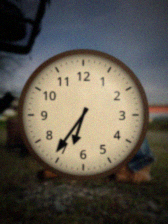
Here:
6 h 36 min
